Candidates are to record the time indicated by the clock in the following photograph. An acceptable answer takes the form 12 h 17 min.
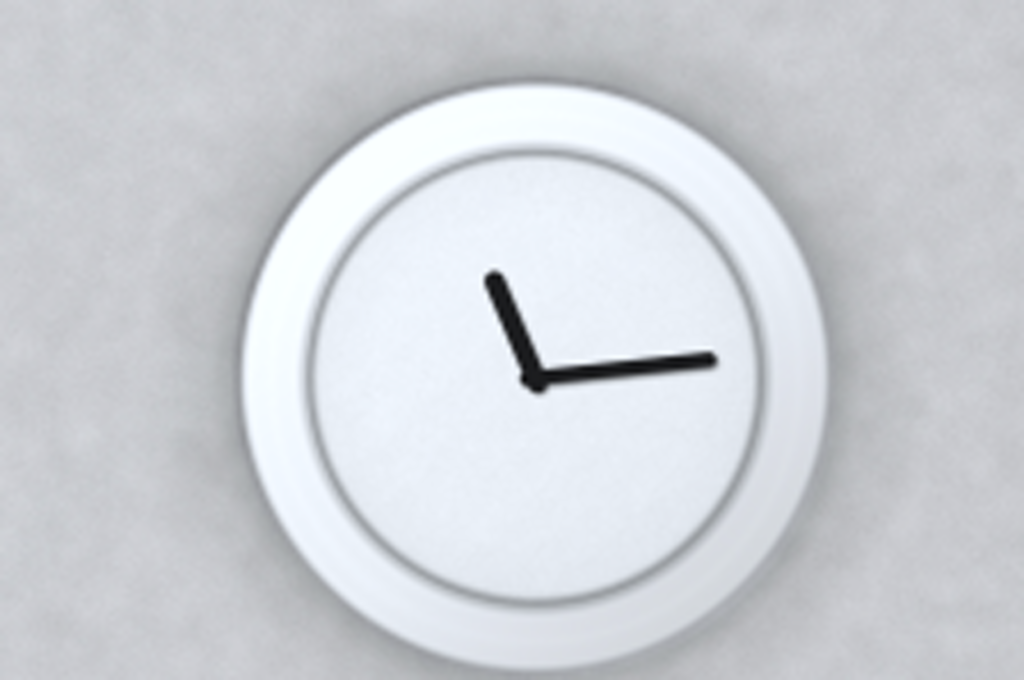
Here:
11 h 14 min
